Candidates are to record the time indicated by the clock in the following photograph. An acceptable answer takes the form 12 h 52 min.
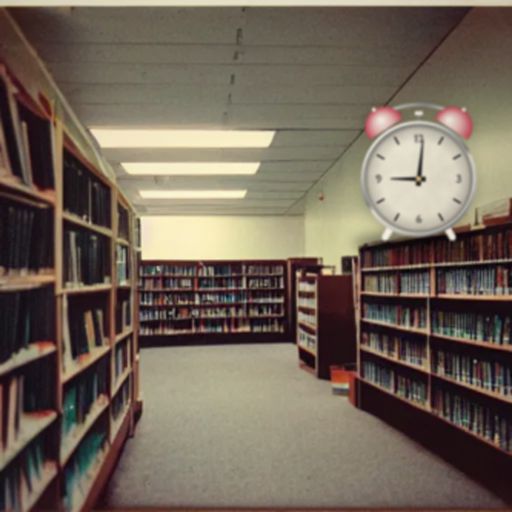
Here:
9 h 01 min
